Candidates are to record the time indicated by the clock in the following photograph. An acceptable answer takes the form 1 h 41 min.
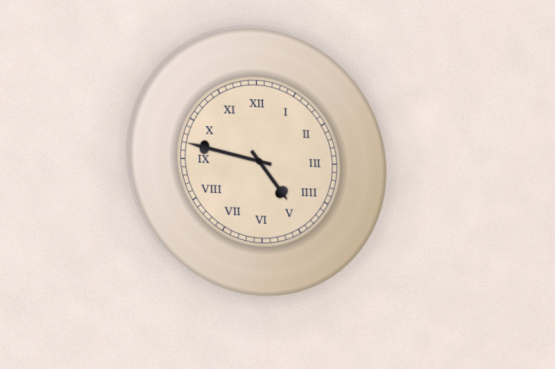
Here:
4 h 47 min
